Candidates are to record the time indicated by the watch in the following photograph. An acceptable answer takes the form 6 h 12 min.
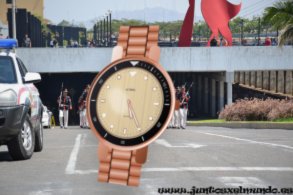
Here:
5 h 25 min
